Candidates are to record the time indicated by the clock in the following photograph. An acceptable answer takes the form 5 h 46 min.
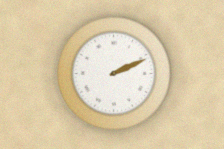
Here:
2 h 11 min
